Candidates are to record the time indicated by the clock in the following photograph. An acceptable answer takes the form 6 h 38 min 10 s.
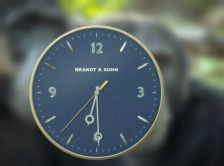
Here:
6 h 29 min 37 s
